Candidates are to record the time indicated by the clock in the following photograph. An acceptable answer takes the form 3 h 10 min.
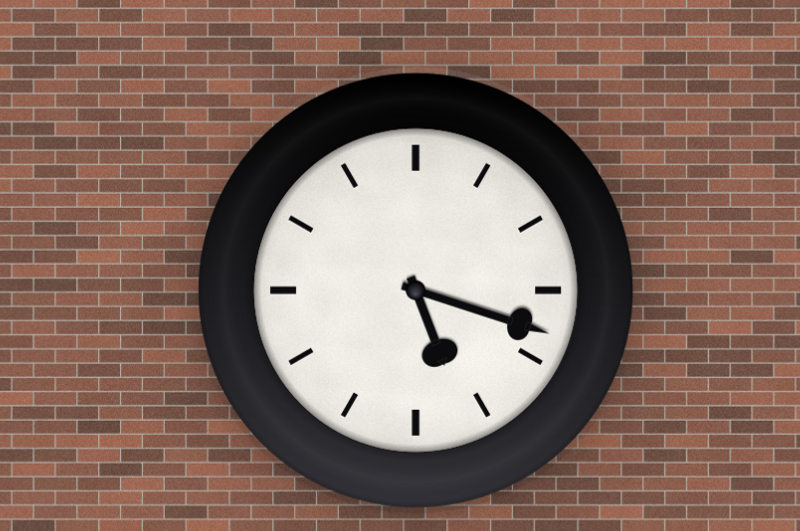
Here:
5 h 18 min
